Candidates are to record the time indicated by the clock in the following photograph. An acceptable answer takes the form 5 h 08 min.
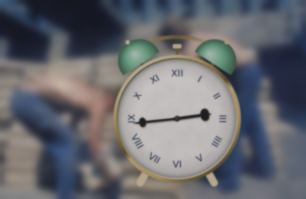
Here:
2 h 44 min
